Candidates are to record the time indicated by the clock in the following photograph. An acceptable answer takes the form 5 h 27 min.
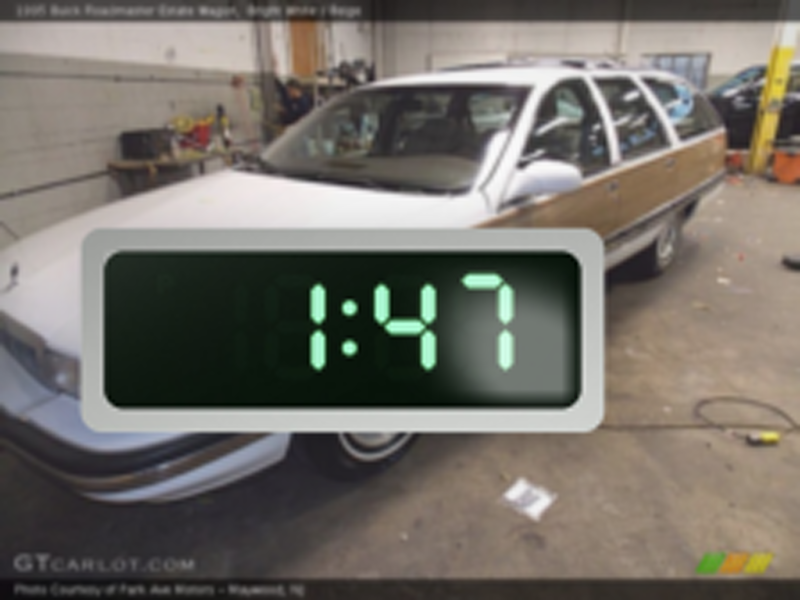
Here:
1 h 47 min
